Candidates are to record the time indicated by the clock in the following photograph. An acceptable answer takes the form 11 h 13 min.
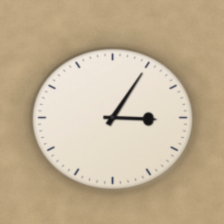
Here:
3 h 05 min
